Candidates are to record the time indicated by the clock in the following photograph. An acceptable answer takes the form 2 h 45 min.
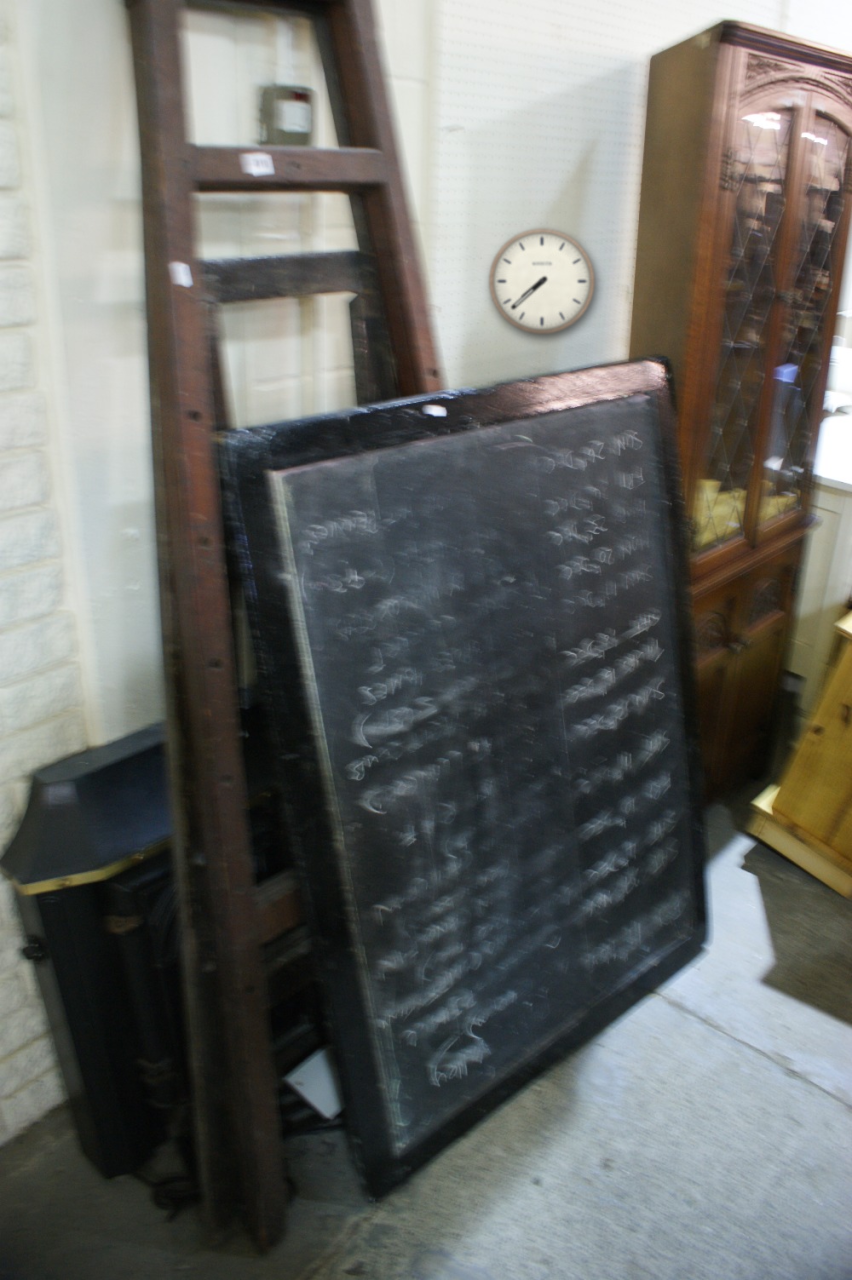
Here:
7 h 38 min
